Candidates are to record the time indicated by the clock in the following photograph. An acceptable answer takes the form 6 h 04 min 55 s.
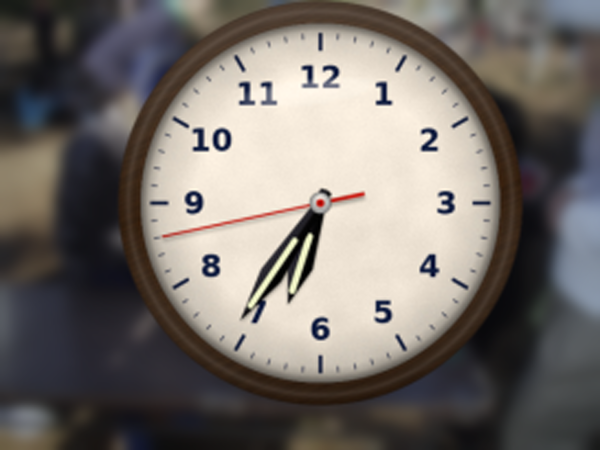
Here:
6 h 35 min 43 s
